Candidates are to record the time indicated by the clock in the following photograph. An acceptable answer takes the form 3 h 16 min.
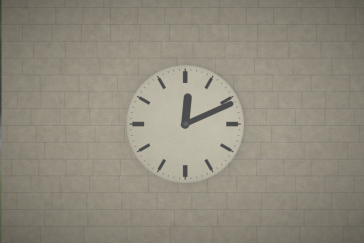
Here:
12 h 11 min
